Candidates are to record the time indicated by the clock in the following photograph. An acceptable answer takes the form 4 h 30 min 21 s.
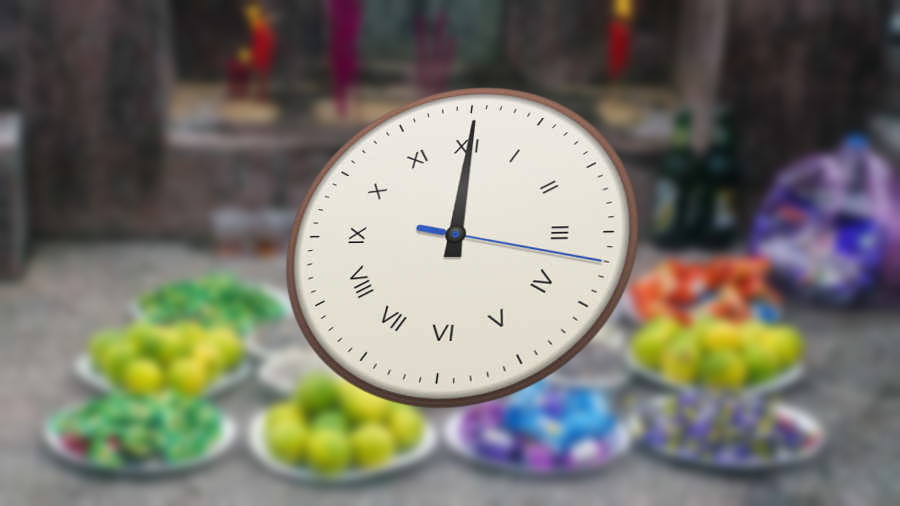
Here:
12 h 00 min 17 s
